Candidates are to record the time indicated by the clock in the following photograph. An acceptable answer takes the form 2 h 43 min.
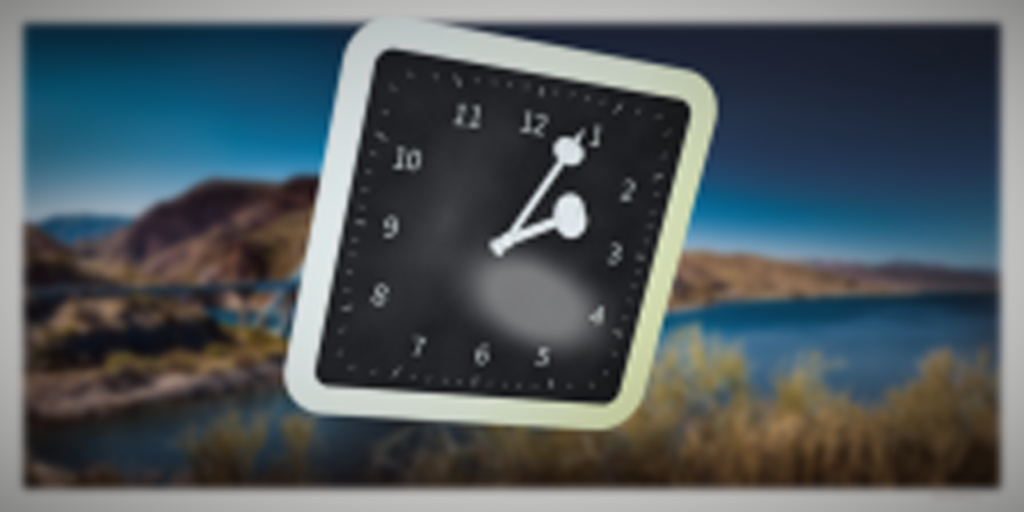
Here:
2 h 04 min
